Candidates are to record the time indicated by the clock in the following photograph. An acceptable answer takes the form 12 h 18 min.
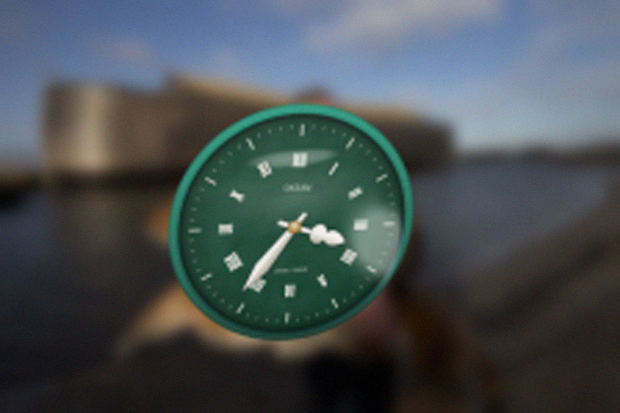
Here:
3 h 36 min
